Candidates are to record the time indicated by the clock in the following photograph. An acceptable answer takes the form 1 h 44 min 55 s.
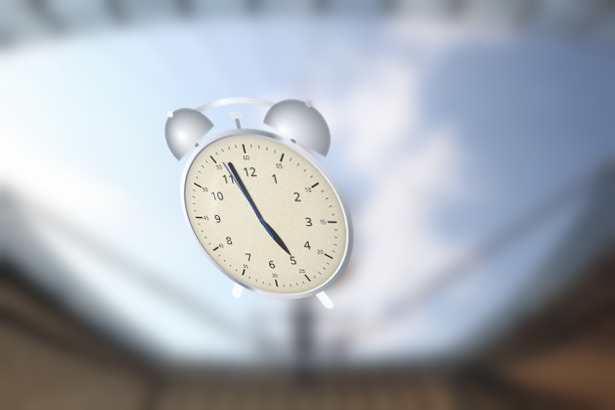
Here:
4 h 56 min 56 s
